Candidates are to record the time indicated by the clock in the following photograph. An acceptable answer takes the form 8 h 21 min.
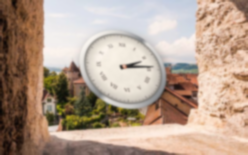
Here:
2 h 14 min
